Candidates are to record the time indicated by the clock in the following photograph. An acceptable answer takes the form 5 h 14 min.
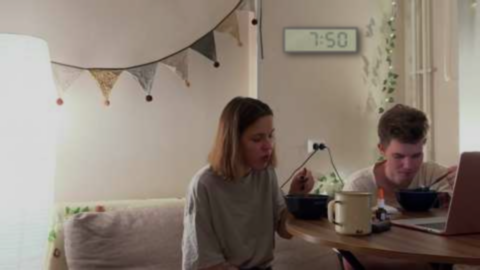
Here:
7 h 50 min
